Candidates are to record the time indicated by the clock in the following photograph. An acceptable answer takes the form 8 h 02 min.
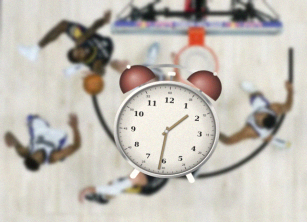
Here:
1 h 31 min
